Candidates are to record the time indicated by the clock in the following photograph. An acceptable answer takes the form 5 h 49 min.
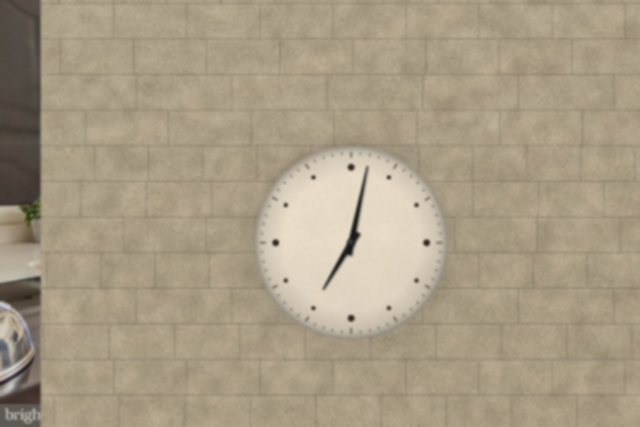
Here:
7 h 02 min
